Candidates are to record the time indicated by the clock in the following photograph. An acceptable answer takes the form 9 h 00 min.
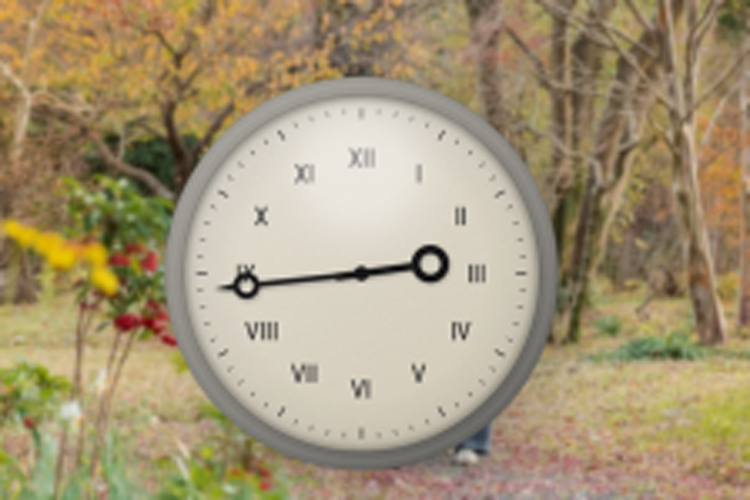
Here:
2 h 44 min
